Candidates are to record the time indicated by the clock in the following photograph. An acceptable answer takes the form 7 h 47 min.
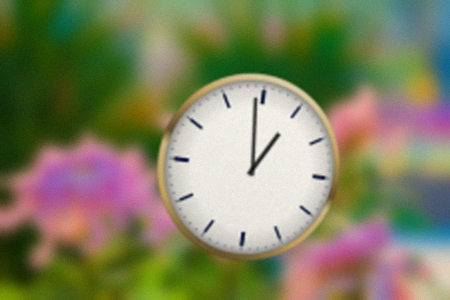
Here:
12 h 59 min
